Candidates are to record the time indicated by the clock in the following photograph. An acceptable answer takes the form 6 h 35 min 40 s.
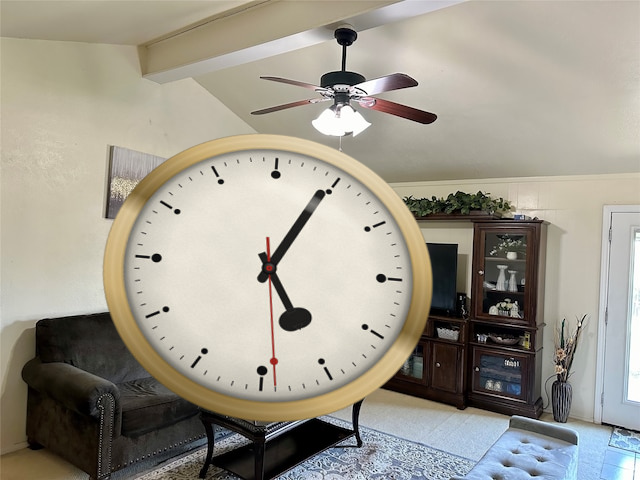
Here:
5 h 04 min 29 s
